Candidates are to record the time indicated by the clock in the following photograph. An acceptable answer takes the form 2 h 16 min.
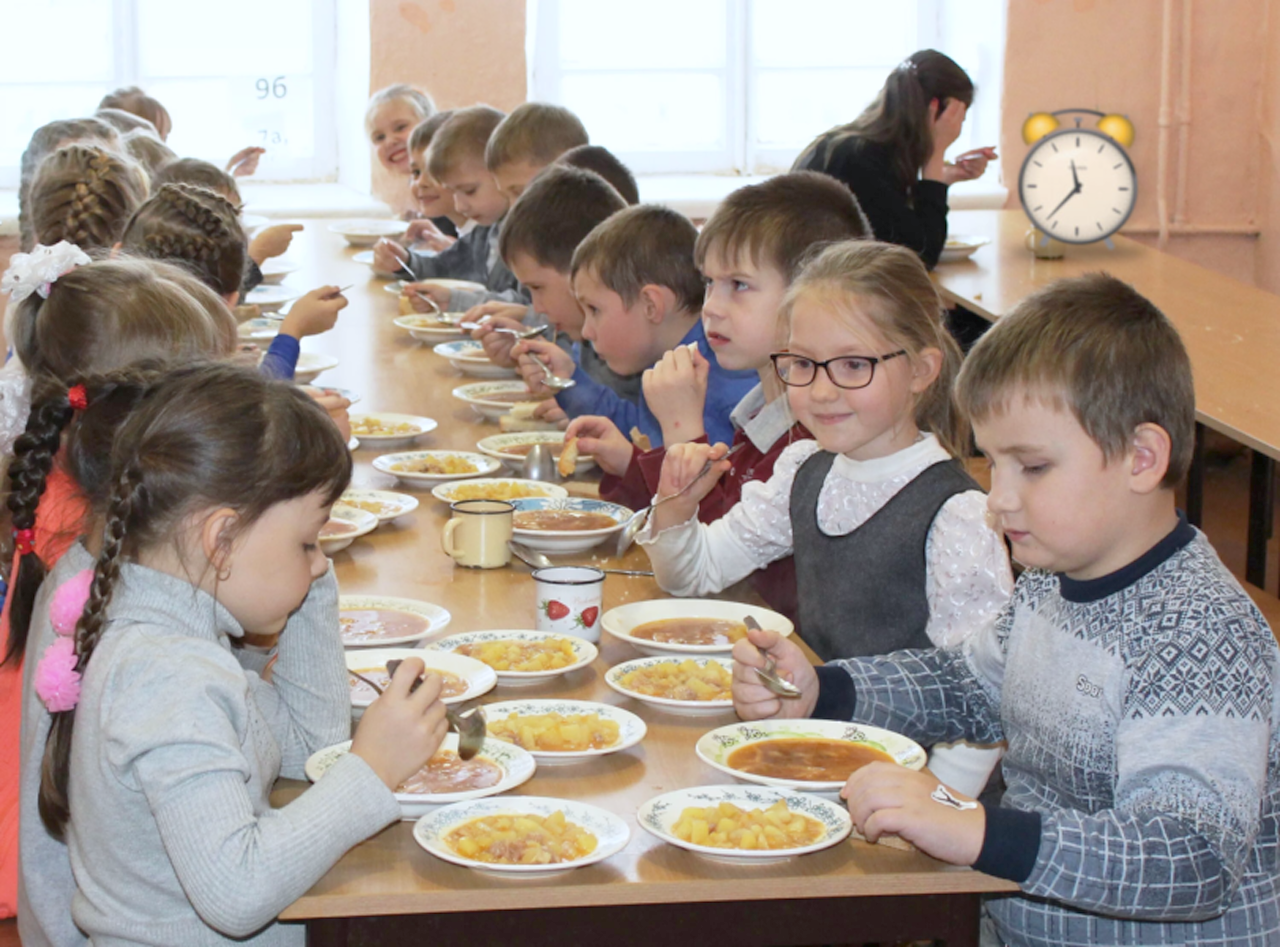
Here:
11 h 37 min
